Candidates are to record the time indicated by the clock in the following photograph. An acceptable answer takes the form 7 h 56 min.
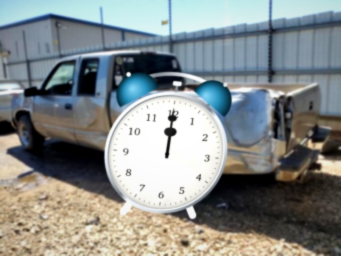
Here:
12 h 00 min
